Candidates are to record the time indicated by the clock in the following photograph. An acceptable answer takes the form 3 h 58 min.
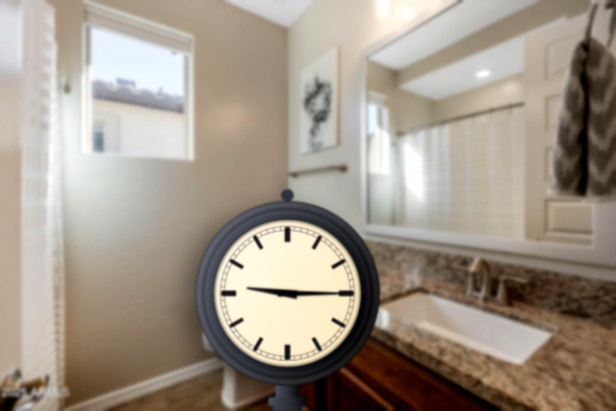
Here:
9 h 15 min
